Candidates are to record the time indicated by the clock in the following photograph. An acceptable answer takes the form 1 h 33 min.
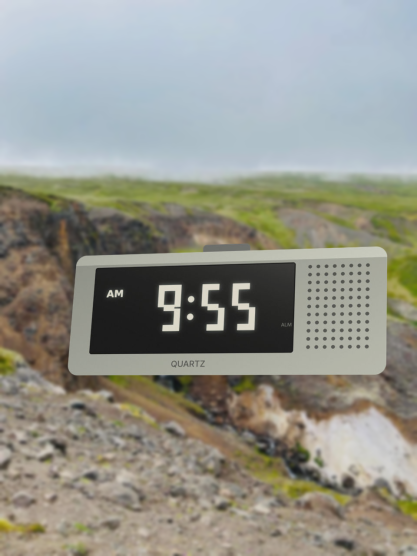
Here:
9 h 55 min
